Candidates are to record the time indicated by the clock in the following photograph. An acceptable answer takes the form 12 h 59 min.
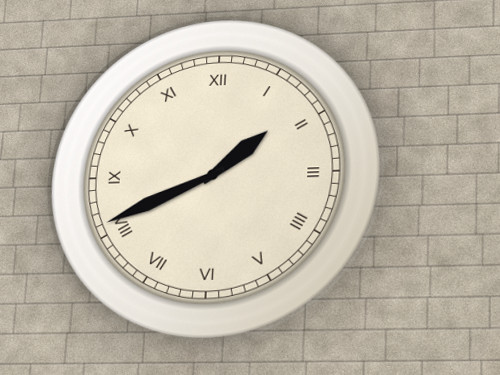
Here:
1 h 41 min
